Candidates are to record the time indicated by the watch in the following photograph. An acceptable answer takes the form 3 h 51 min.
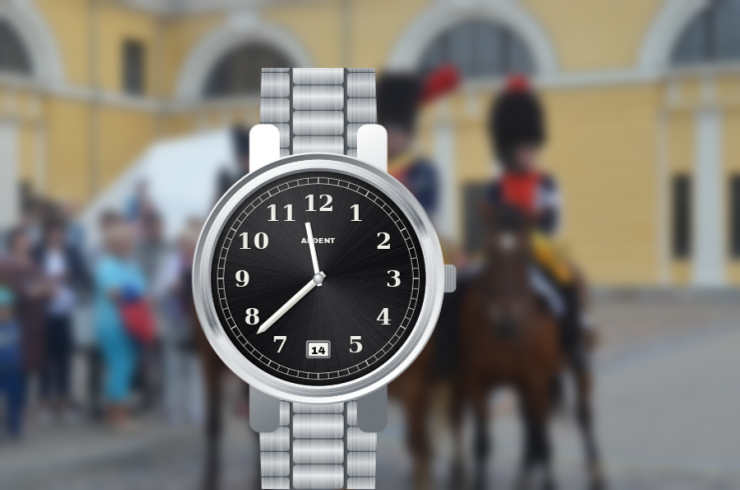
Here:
11 h 38 min
